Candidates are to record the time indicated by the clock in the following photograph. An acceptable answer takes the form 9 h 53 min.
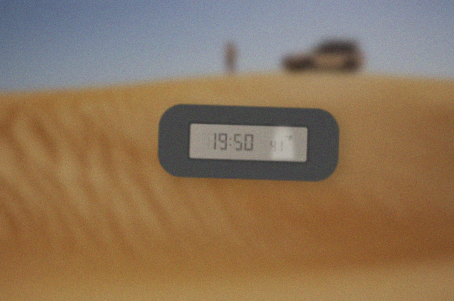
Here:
19 h 50 min
